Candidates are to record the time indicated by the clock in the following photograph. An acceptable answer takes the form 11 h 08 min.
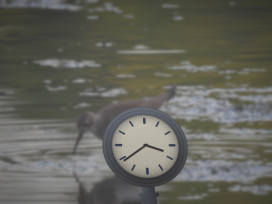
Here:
3 h 39 min
